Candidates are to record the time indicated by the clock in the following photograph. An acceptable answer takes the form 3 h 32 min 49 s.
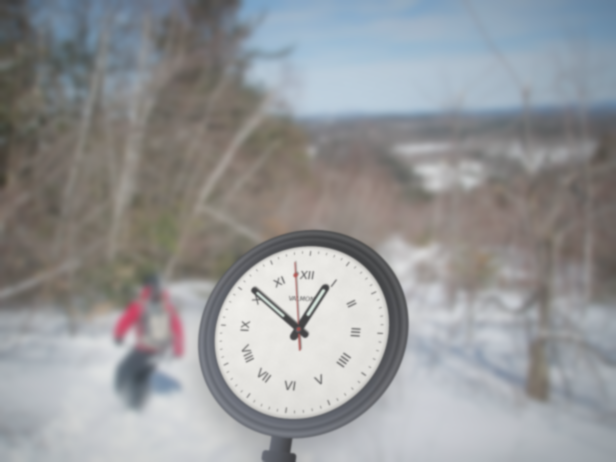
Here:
12 h 50 min 58 s
